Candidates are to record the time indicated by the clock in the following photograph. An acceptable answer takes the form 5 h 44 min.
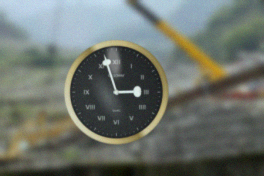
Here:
2 h 57 min
